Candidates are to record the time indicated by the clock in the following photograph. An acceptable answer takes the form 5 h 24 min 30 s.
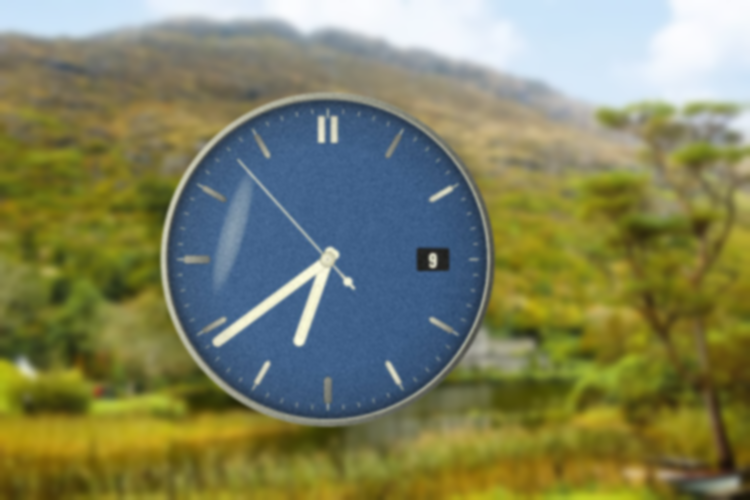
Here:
6 h 38 min 53 s
